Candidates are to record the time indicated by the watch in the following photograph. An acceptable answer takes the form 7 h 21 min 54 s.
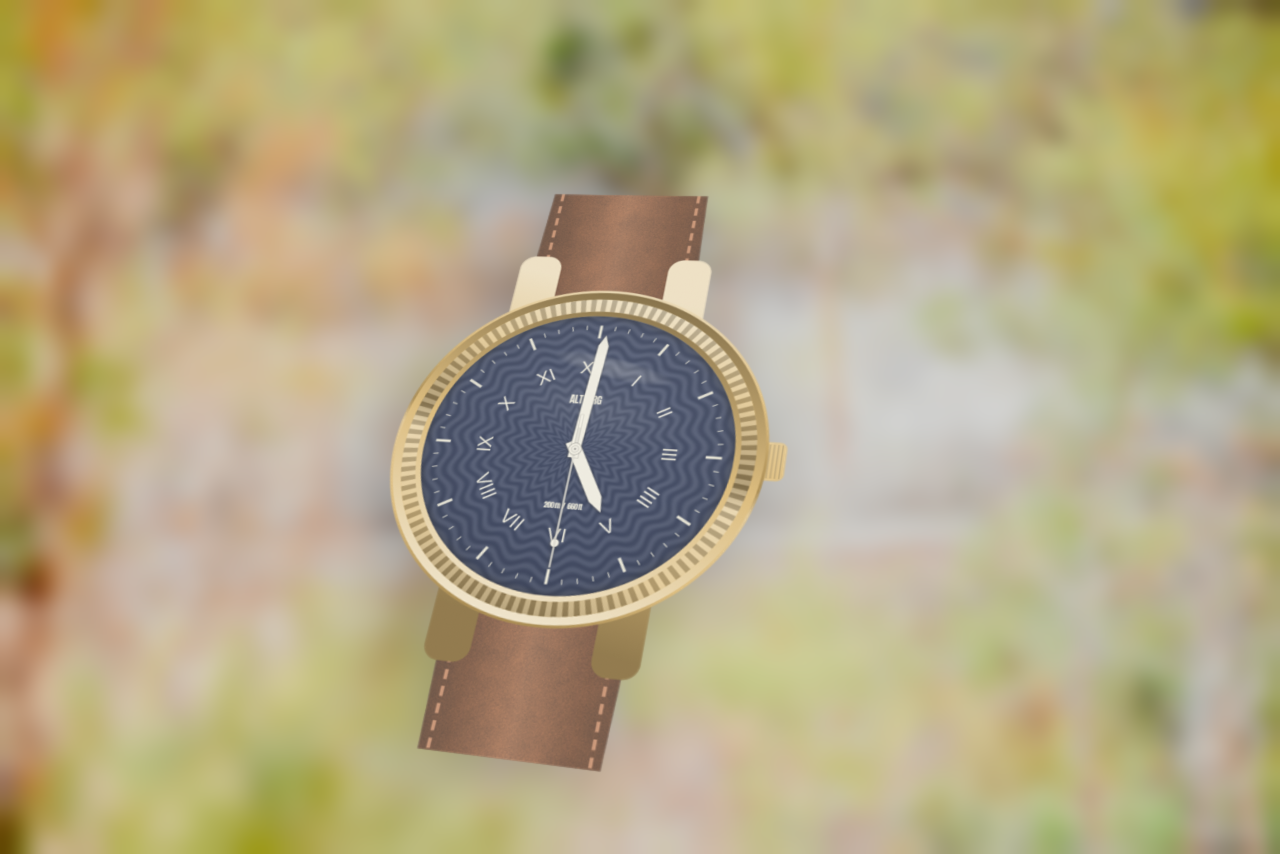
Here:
5 h 00 min 30 s
